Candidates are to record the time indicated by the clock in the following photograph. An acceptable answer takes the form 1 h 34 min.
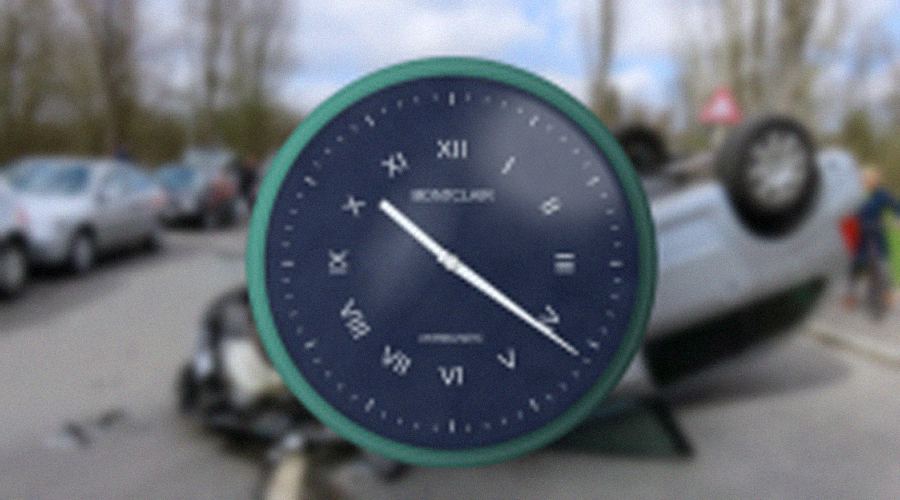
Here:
10 h 21 min
